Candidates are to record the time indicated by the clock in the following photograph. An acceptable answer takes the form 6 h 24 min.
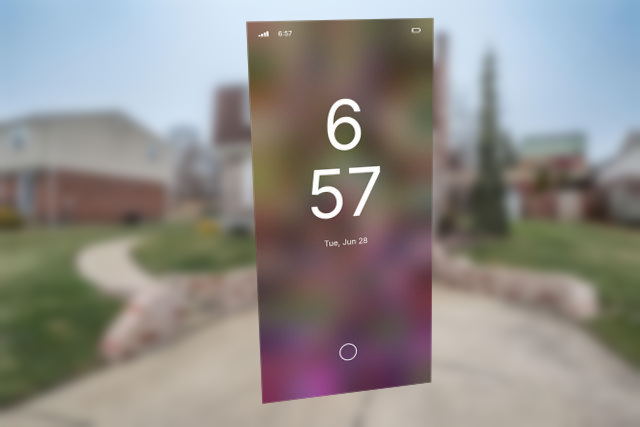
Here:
6 h 57 min
